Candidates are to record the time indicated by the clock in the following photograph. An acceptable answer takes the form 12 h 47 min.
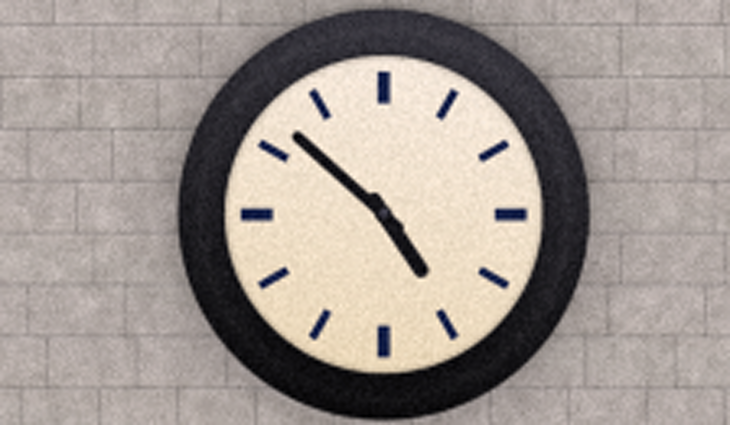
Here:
4 h 52 min
